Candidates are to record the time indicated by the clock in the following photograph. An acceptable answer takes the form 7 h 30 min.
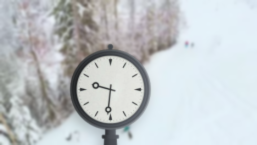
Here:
9 h 31 min
